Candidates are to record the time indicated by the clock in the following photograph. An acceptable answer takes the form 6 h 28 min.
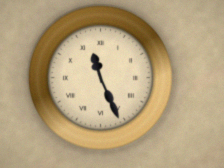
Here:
11 h 26 min
